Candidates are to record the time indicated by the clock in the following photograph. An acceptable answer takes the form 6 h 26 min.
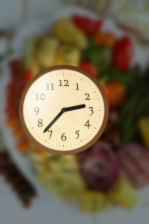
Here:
2 h 37 min
